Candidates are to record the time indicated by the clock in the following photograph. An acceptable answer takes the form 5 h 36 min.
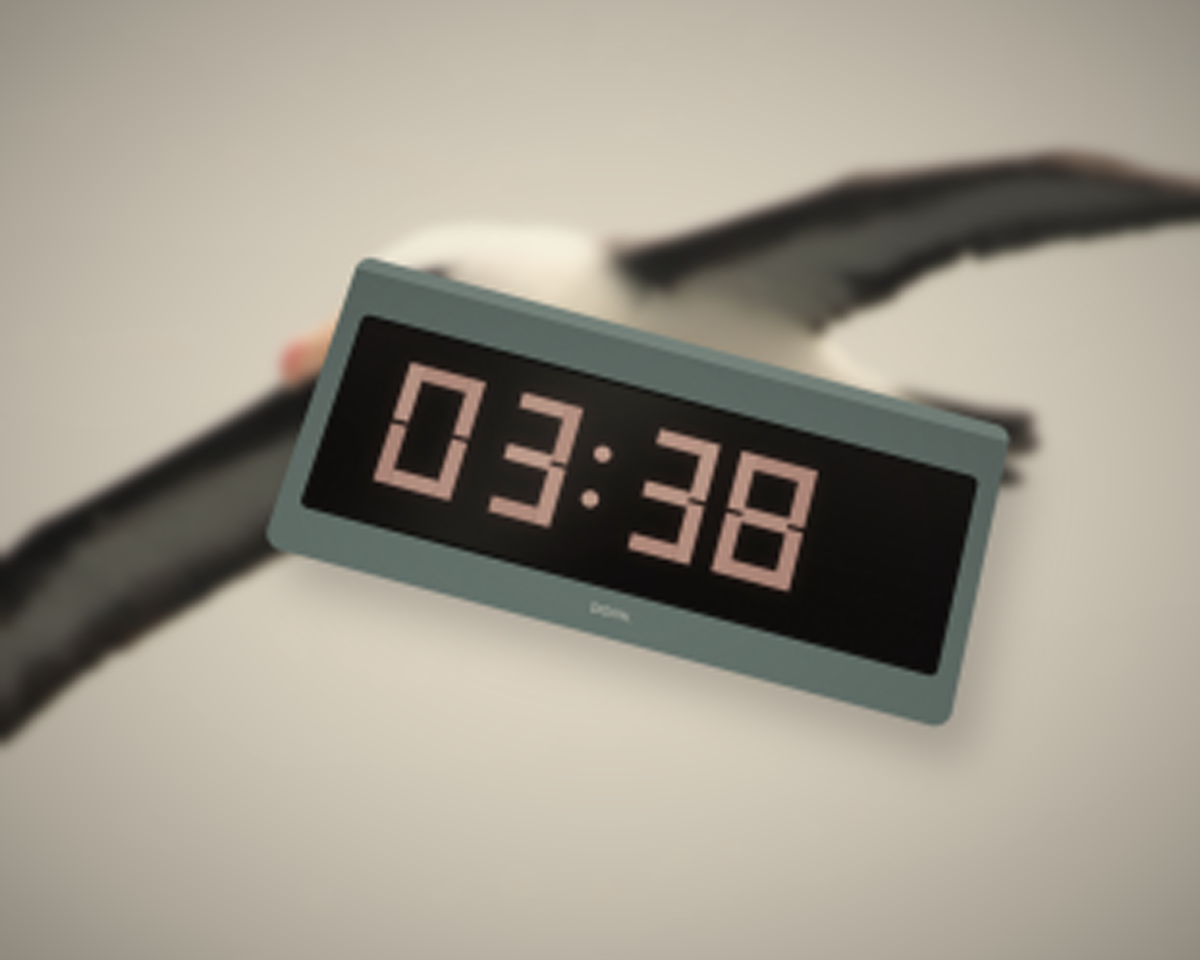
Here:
3 h 38 min
